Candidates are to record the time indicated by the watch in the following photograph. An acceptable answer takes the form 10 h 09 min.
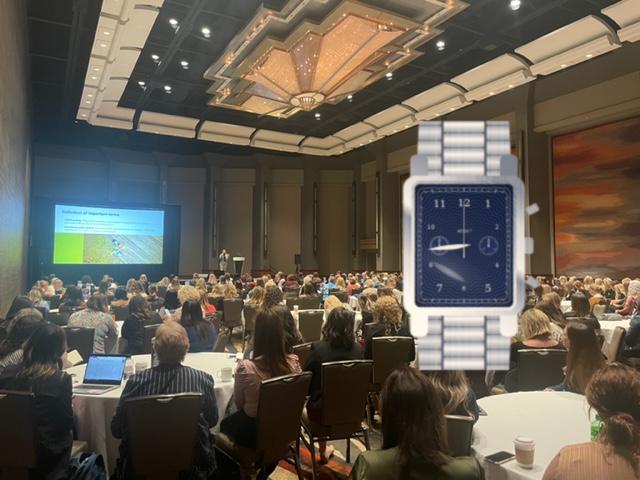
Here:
8 h 44 min
